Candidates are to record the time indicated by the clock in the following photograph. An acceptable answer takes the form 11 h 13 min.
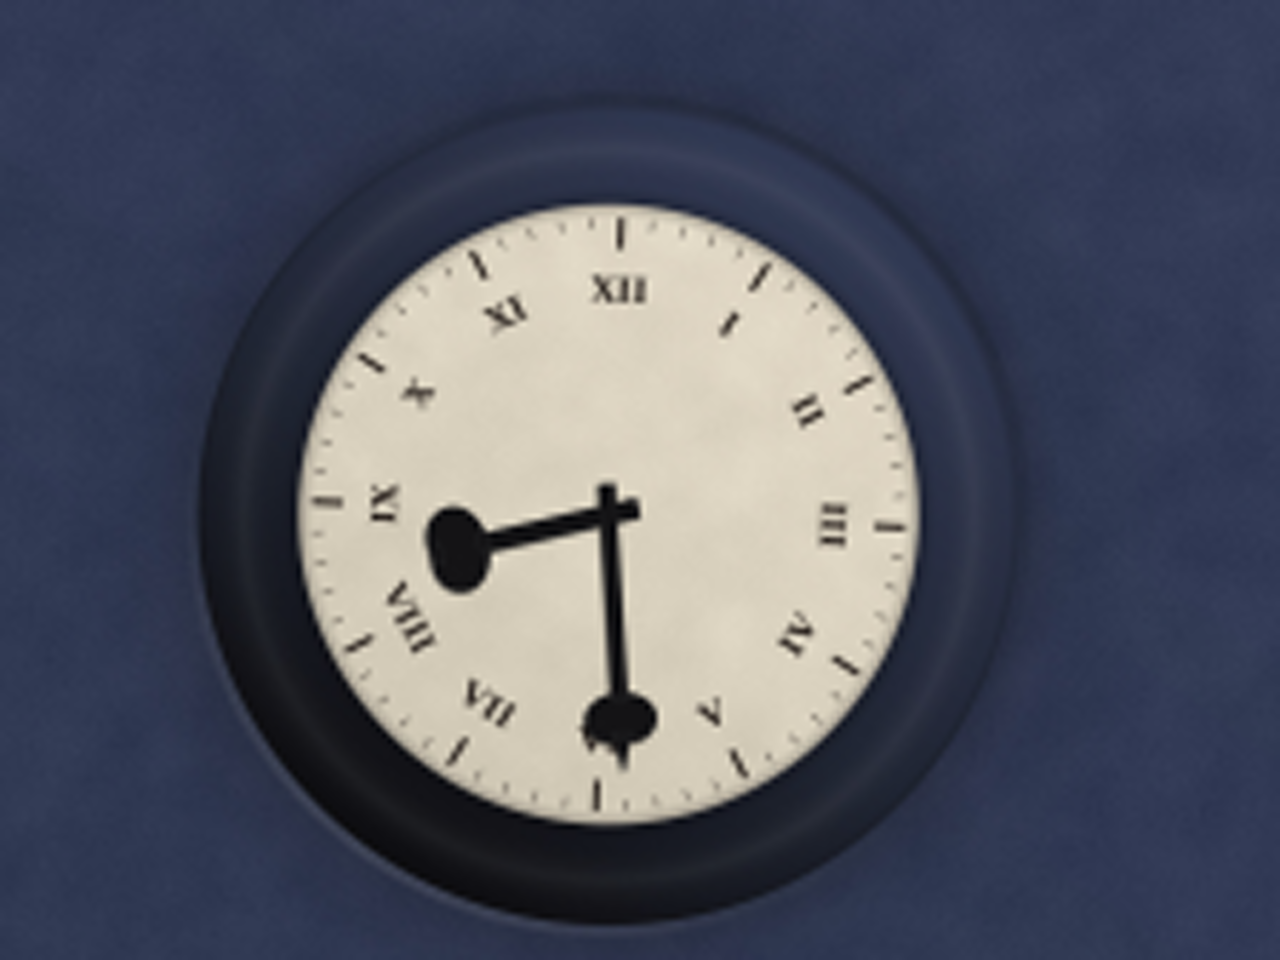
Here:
8 h 29 min
